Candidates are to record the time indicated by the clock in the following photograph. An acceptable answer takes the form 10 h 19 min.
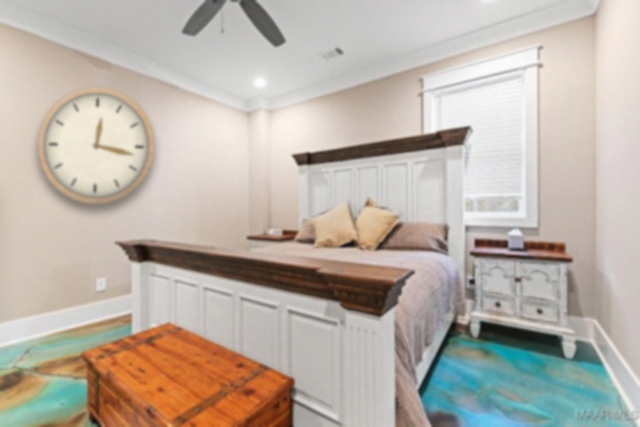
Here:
12 h 17 min
